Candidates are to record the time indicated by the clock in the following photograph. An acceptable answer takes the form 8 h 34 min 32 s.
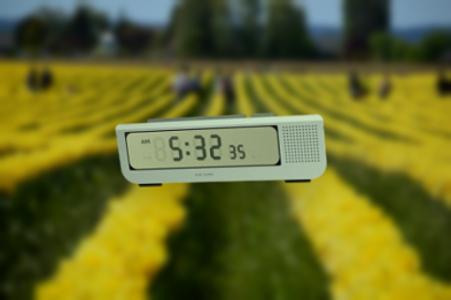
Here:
5 h 32 min 35 s
